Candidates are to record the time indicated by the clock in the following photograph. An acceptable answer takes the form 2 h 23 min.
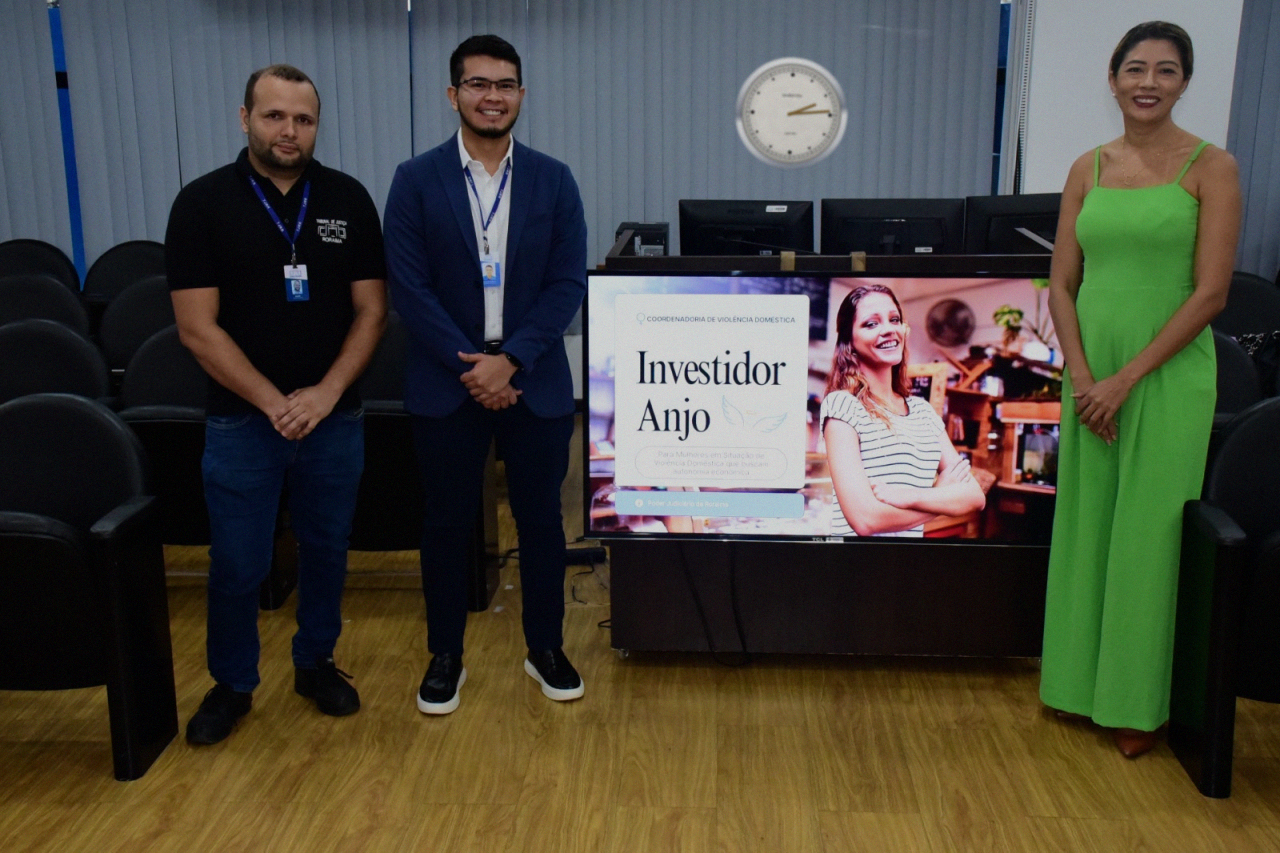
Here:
2 h 14 min
